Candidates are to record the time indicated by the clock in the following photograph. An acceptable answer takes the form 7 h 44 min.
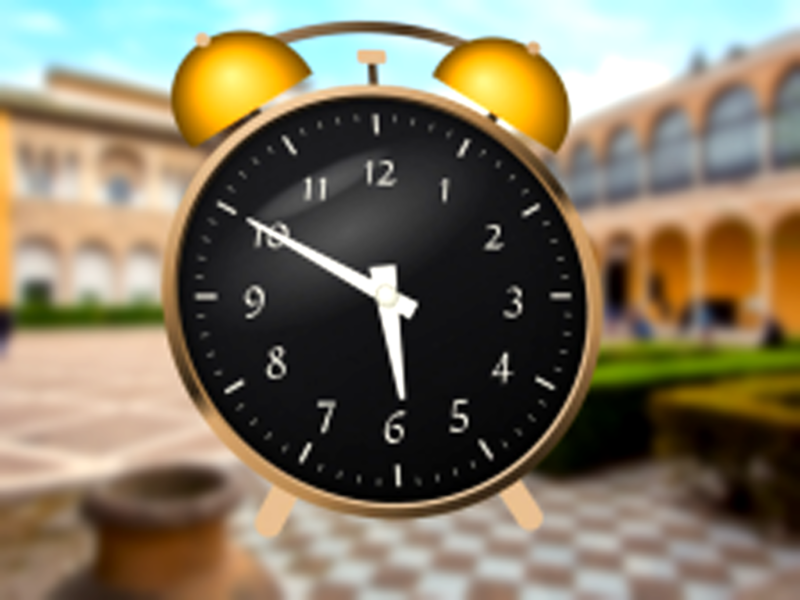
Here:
5 h 50 min
